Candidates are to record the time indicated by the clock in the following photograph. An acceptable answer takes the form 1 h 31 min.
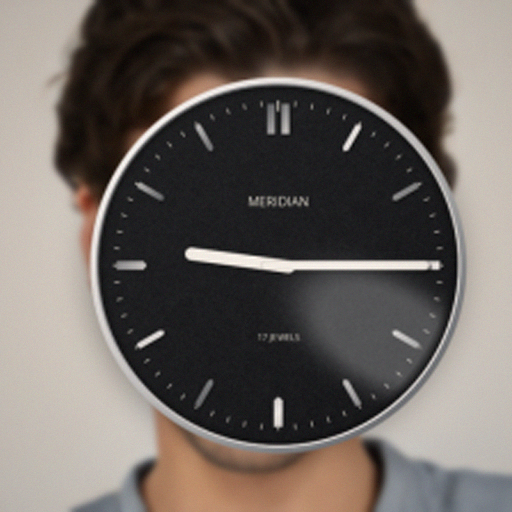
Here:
9 h 15 min
